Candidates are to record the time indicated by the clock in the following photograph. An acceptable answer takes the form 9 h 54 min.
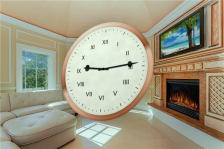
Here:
9 h 14 min
